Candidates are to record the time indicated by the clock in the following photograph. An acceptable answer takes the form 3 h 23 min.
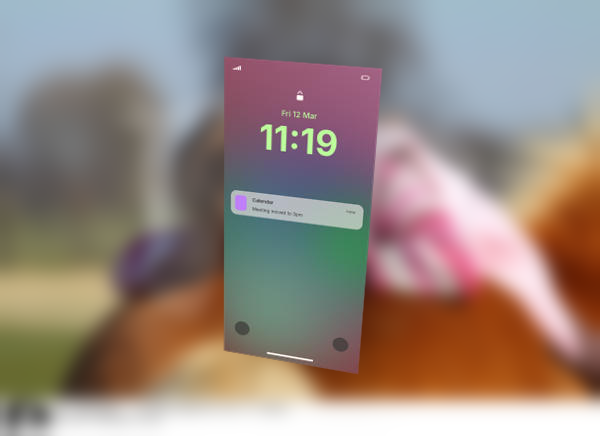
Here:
11 h 19 min
